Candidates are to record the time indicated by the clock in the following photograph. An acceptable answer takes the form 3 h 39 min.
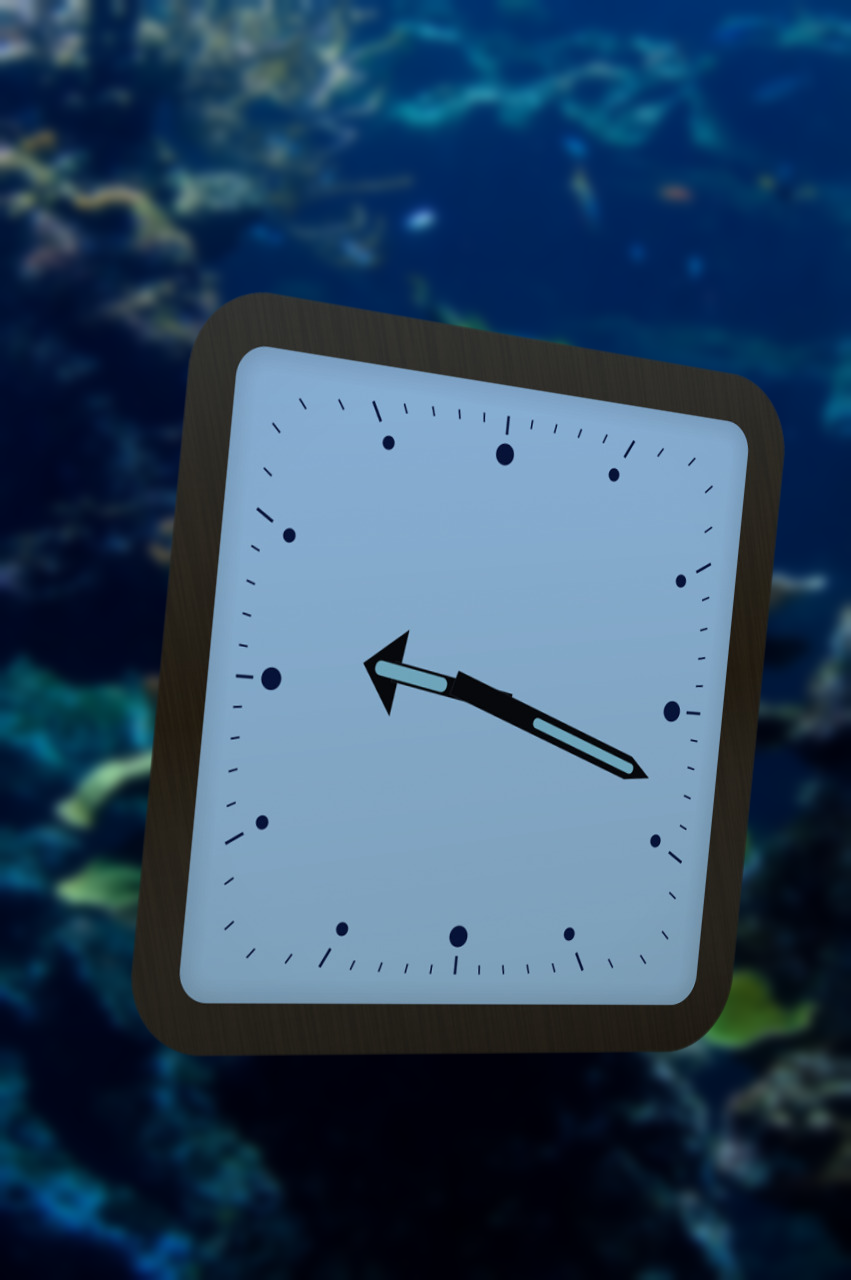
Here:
9 h 18 min
